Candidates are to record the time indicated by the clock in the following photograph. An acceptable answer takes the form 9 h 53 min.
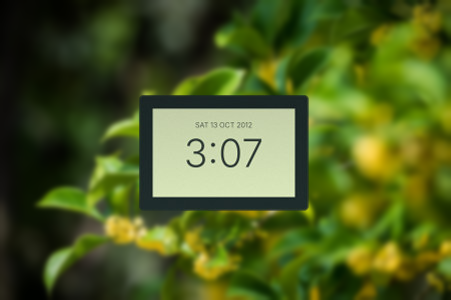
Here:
3 h 07 min
